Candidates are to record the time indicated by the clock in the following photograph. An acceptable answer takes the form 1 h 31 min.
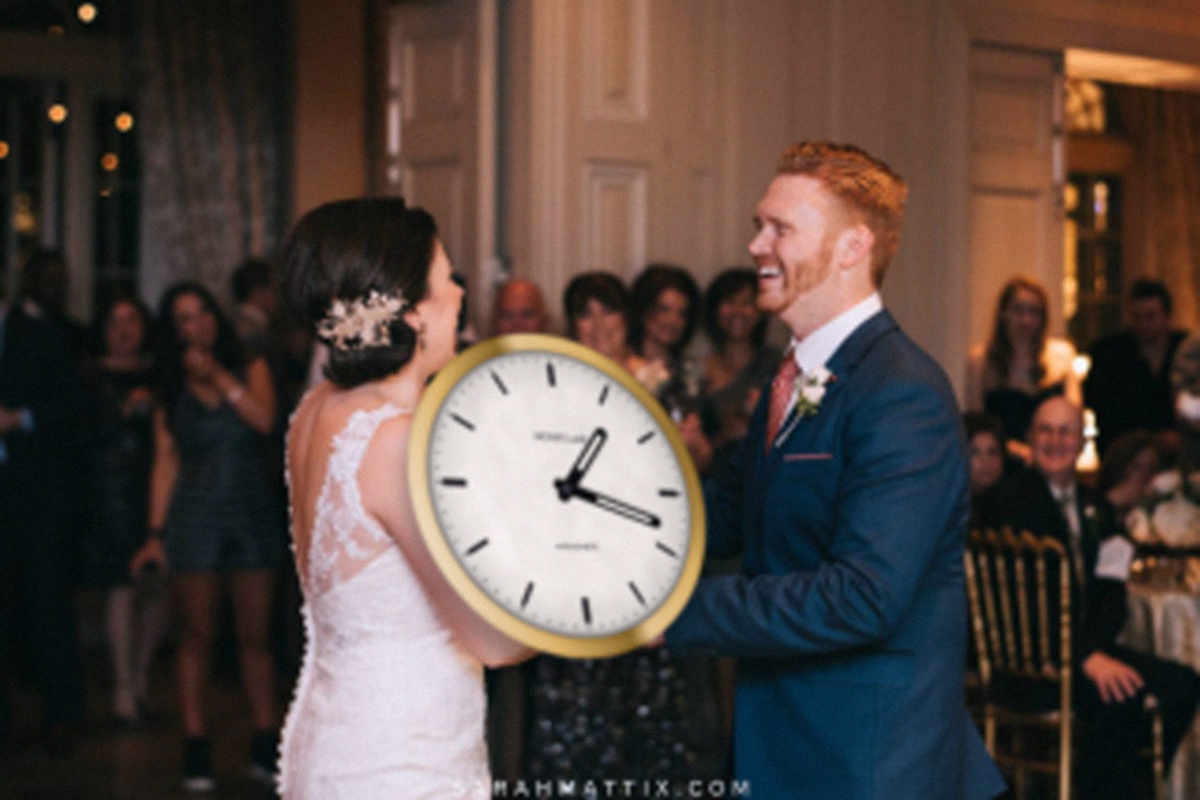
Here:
1 h 18 min
